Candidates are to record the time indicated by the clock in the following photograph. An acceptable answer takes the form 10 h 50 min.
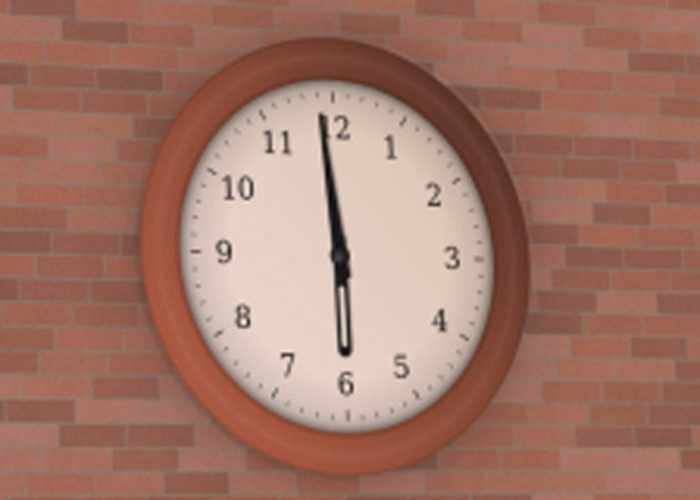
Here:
5 h 59 min
